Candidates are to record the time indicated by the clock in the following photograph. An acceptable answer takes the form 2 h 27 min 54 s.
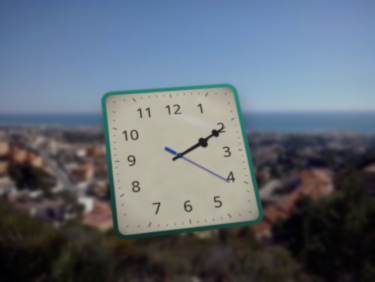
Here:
2 h 10 min 21 s
